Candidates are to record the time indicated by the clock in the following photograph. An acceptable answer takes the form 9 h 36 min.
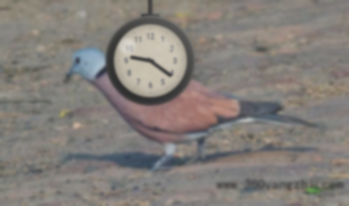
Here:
9 h 21 min
